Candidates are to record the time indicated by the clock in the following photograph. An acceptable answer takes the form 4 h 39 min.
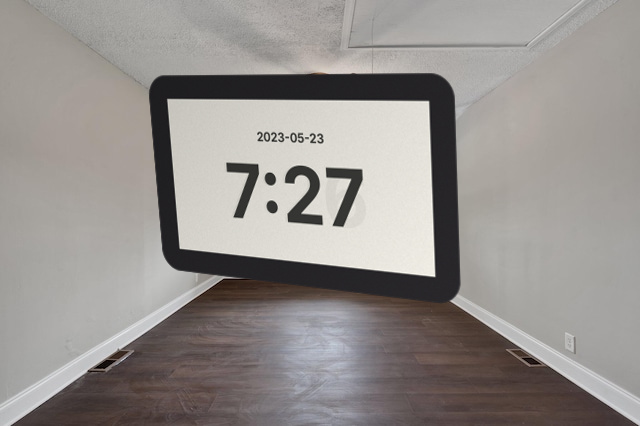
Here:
7 h 27 min
